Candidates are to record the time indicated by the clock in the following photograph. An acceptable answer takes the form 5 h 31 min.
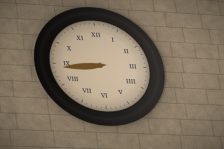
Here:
8 h 44 min
